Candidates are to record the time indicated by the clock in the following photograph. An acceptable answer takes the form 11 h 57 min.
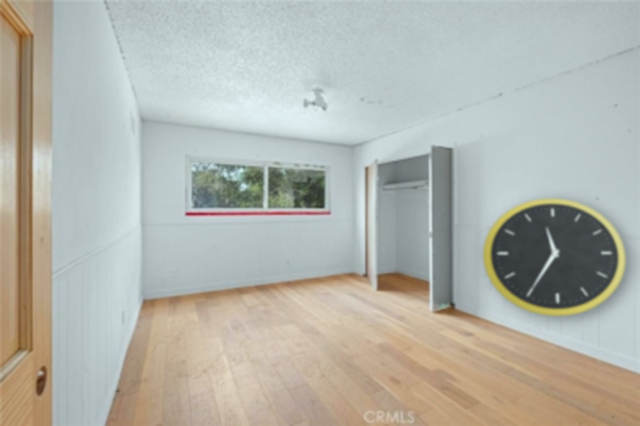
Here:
11 h 35 min
